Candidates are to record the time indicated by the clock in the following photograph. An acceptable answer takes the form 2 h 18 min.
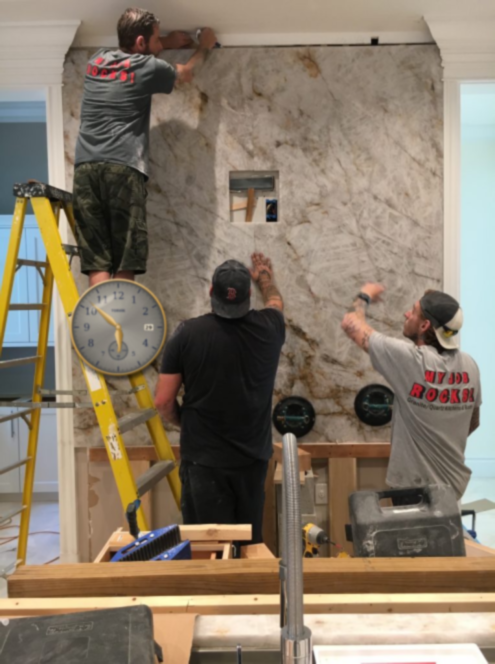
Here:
5 h 52 min
